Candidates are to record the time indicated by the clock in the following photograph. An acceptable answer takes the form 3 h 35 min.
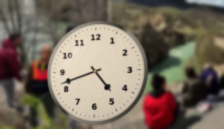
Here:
4 h 42 min
